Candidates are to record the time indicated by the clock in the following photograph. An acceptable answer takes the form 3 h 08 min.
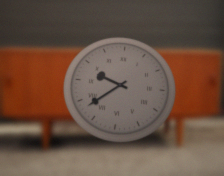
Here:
9 h 38 min
